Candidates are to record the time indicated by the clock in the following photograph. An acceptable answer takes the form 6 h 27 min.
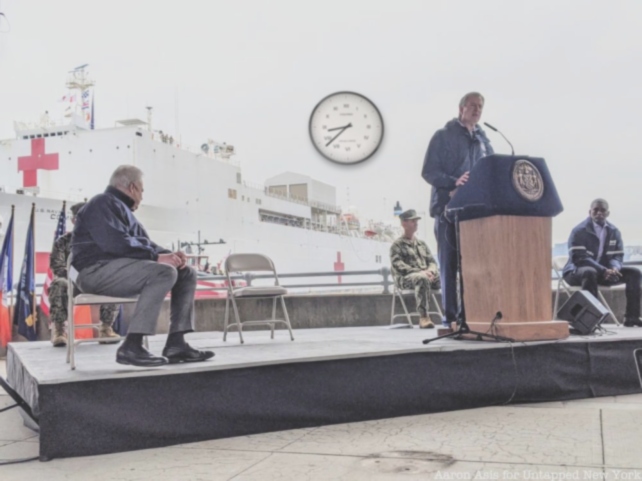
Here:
8 h 38 min
